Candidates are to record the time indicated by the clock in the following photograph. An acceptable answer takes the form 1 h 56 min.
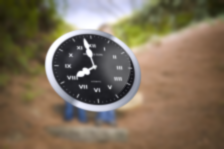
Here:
7 h 58 min
